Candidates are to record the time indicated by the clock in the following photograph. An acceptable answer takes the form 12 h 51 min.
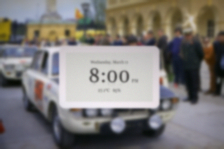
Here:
8 h 00 min
